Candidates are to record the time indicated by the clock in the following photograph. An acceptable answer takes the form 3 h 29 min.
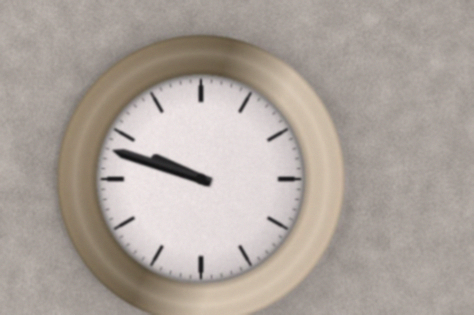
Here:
9 h 48 min
